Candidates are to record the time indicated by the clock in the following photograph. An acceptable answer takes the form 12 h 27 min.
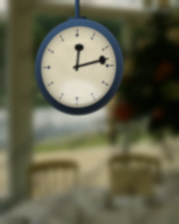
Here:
12 h 13 min
